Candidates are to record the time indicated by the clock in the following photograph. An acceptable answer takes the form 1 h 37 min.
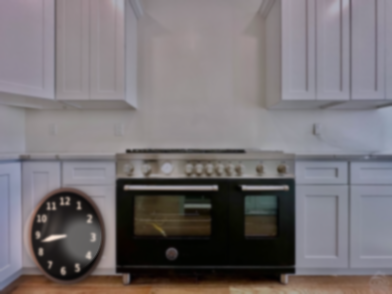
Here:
8 h 43 min
